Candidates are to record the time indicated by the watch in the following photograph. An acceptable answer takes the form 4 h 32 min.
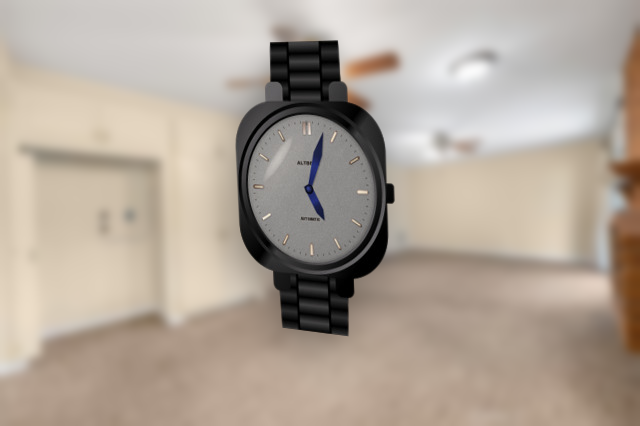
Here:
5 h 03 min
